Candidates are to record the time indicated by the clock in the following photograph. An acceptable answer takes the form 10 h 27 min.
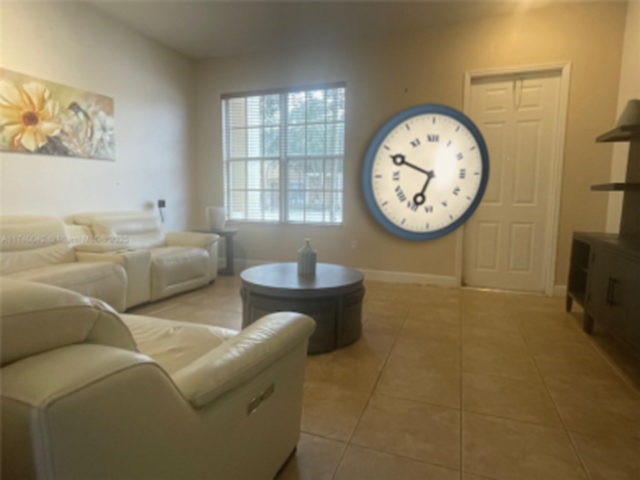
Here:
6 h 49 min
